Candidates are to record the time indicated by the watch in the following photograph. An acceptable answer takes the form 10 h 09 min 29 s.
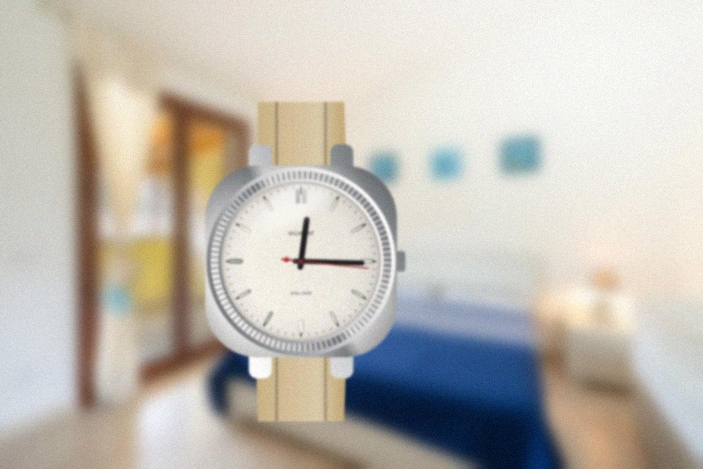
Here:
12 h 15 min 16 s
